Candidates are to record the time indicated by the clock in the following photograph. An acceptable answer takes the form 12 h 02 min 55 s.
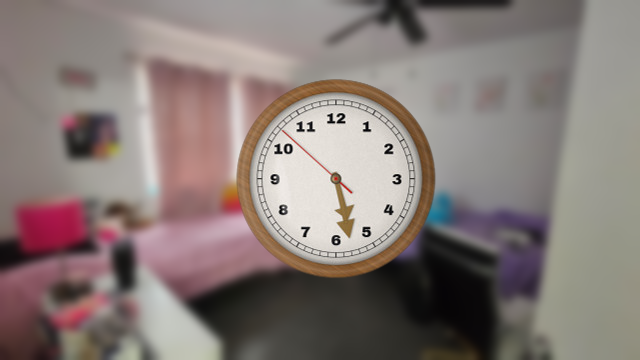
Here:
5 h 27 min 52 s
